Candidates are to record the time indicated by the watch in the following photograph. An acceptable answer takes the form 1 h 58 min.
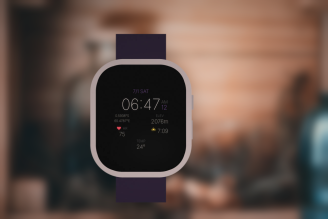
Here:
6 h 47 min
